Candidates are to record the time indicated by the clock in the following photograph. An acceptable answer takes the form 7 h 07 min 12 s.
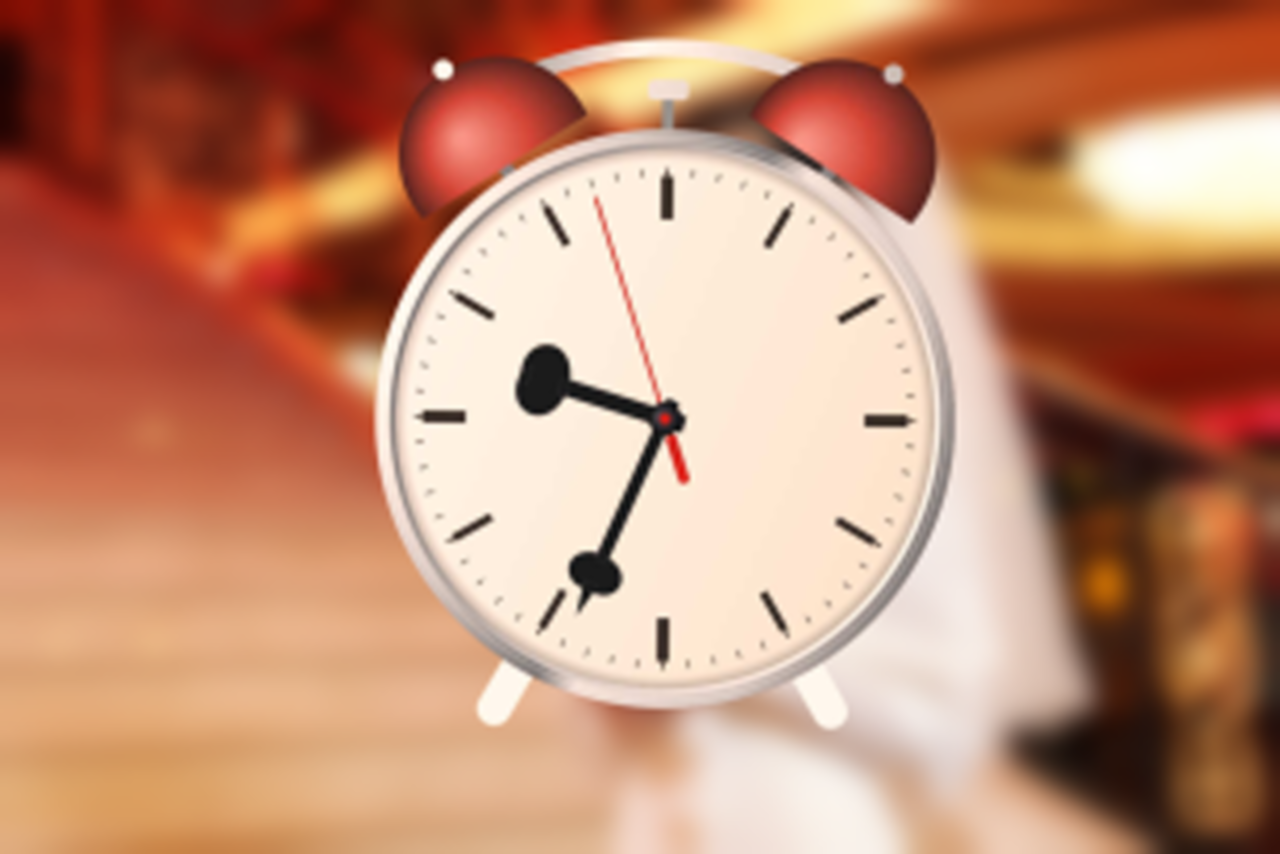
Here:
9 h 33 min 57 s
